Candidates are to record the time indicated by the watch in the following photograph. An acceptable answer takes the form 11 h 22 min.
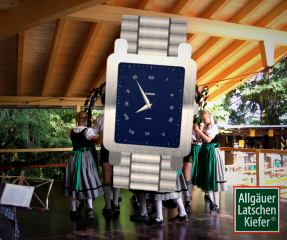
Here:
7 h 55 min
